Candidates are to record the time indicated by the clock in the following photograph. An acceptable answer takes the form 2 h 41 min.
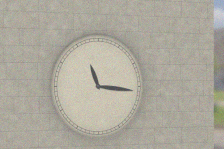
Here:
11 h 16 min
